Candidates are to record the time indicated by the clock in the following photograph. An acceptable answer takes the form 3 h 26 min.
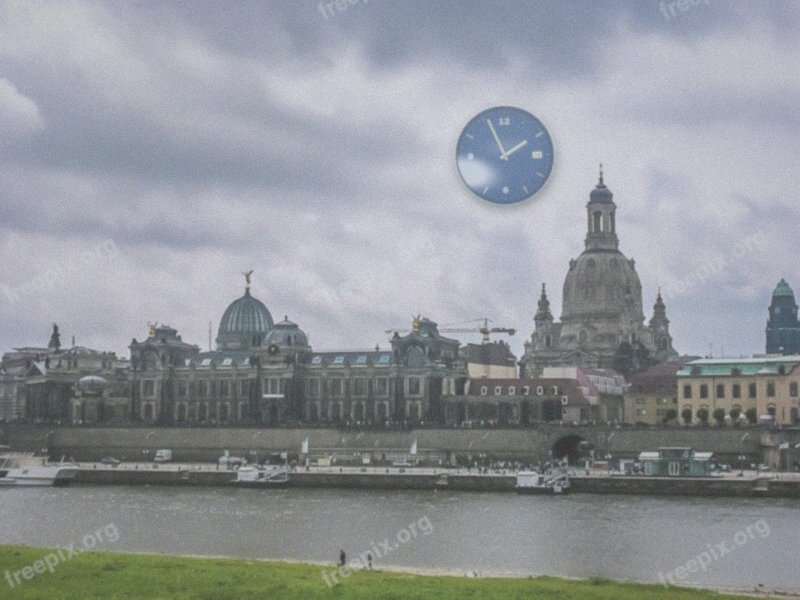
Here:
1 h 56 min
